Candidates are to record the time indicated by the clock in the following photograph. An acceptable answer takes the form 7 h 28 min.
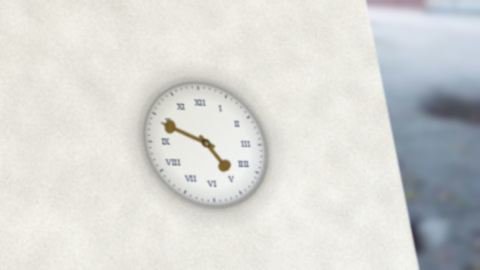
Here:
4 h 49 min
